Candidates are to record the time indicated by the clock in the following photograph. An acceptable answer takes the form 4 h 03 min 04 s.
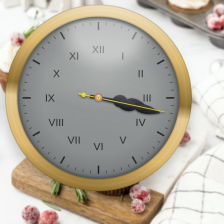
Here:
3 h 17 min 17 s
